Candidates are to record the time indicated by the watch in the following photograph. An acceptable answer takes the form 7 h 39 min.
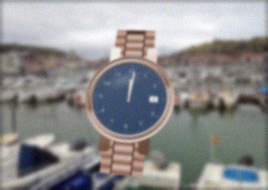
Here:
12 h 01 min
